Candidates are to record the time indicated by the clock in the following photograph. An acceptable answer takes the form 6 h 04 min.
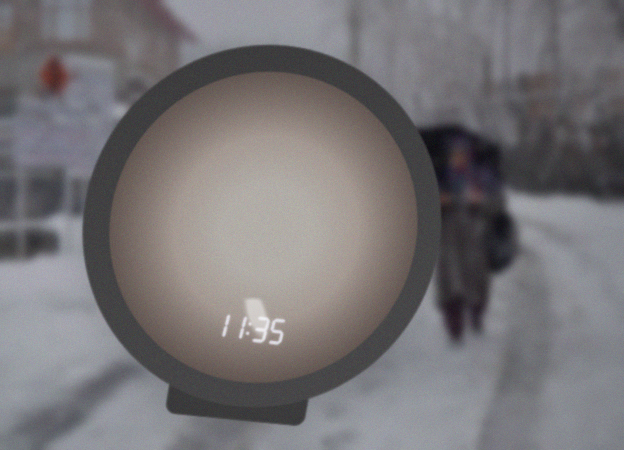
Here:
11 h 35 min
